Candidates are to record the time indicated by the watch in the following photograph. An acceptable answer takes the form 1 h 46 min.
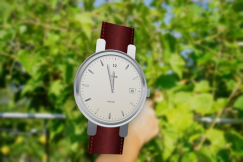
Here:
11 h 57 min
